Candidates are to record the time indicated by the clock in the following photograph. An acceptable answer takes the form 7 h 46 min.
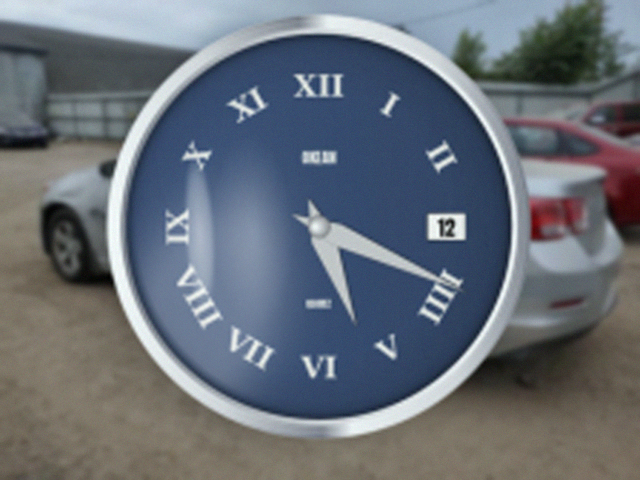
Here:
5 h 19 min
